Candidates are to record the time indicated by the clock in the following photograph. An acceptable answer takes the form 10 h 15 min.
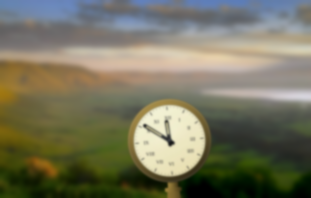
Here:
11 h 51 min
